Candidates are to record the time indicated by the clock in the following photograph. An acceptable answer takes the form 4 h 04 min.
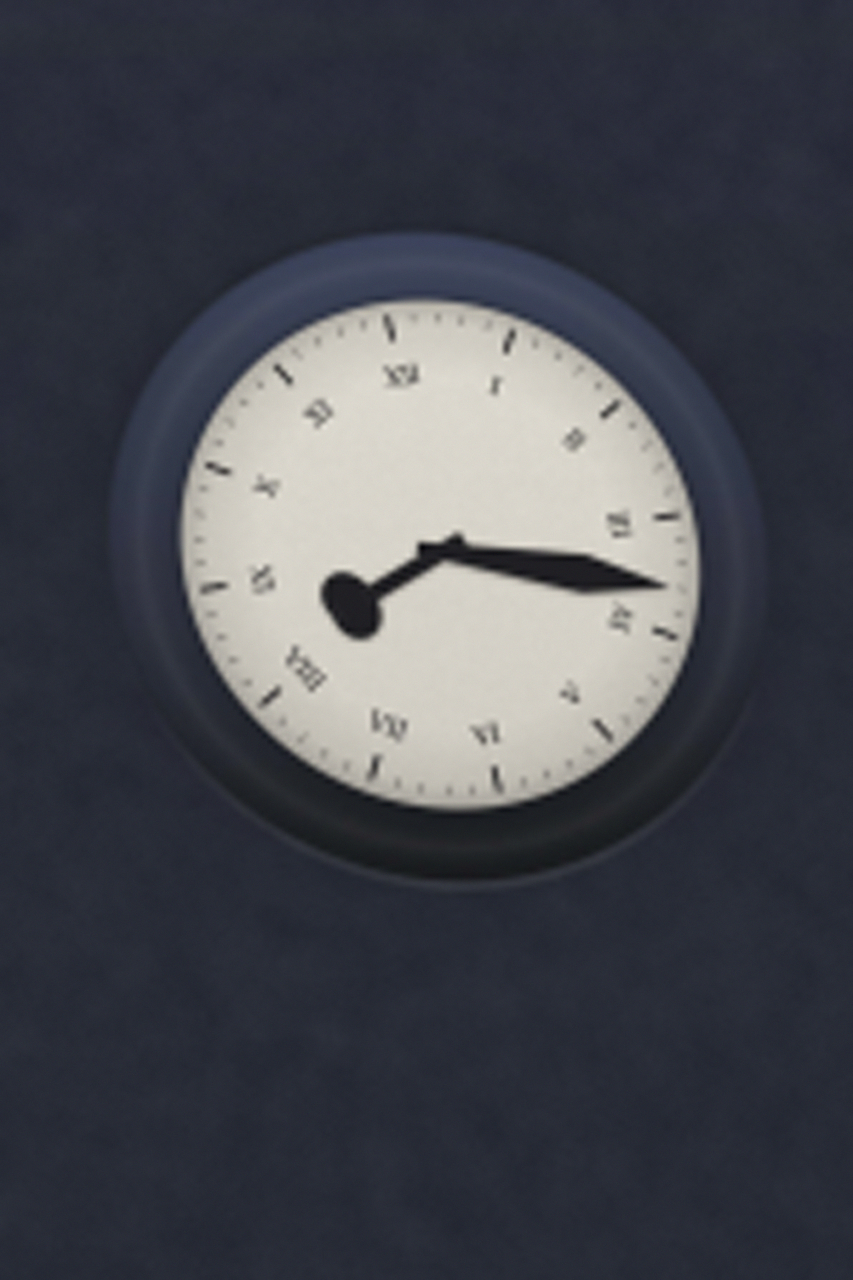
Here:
8 h 18 min
